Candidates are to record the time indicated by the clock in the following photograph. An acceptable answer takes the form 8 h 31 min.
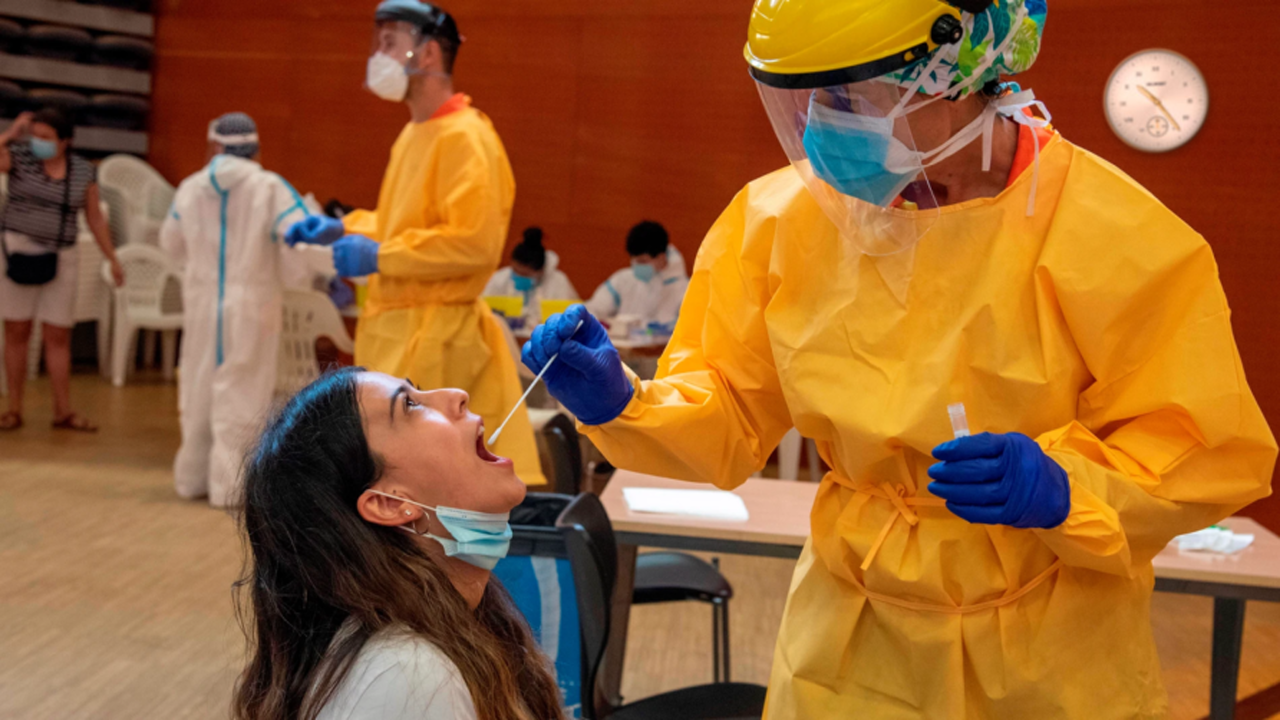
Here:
10 h 24 min
